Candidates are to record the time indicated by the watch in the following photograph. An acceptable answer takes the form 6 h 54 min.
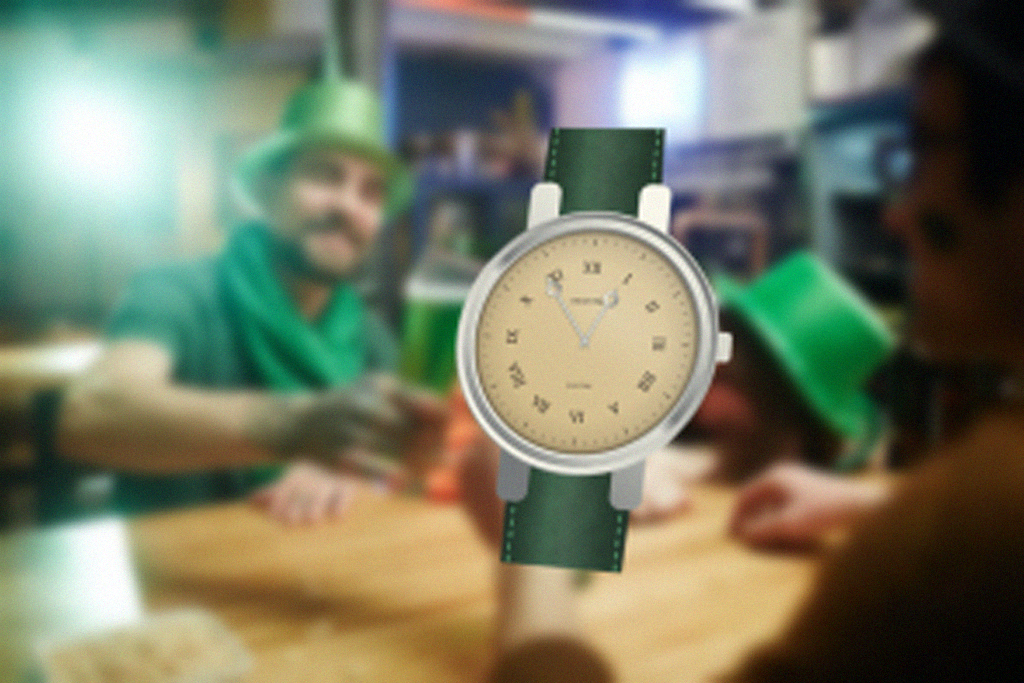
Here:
12 h 54 min
